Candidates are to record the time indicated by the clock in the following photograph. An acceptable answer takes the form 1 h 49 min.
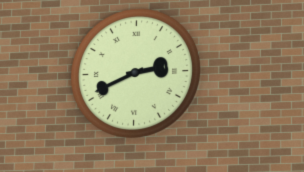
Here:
2 h 41 min
